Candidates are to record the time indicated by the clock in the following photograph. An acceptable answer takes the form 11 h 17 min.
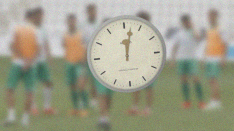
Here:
12 h 02 min
